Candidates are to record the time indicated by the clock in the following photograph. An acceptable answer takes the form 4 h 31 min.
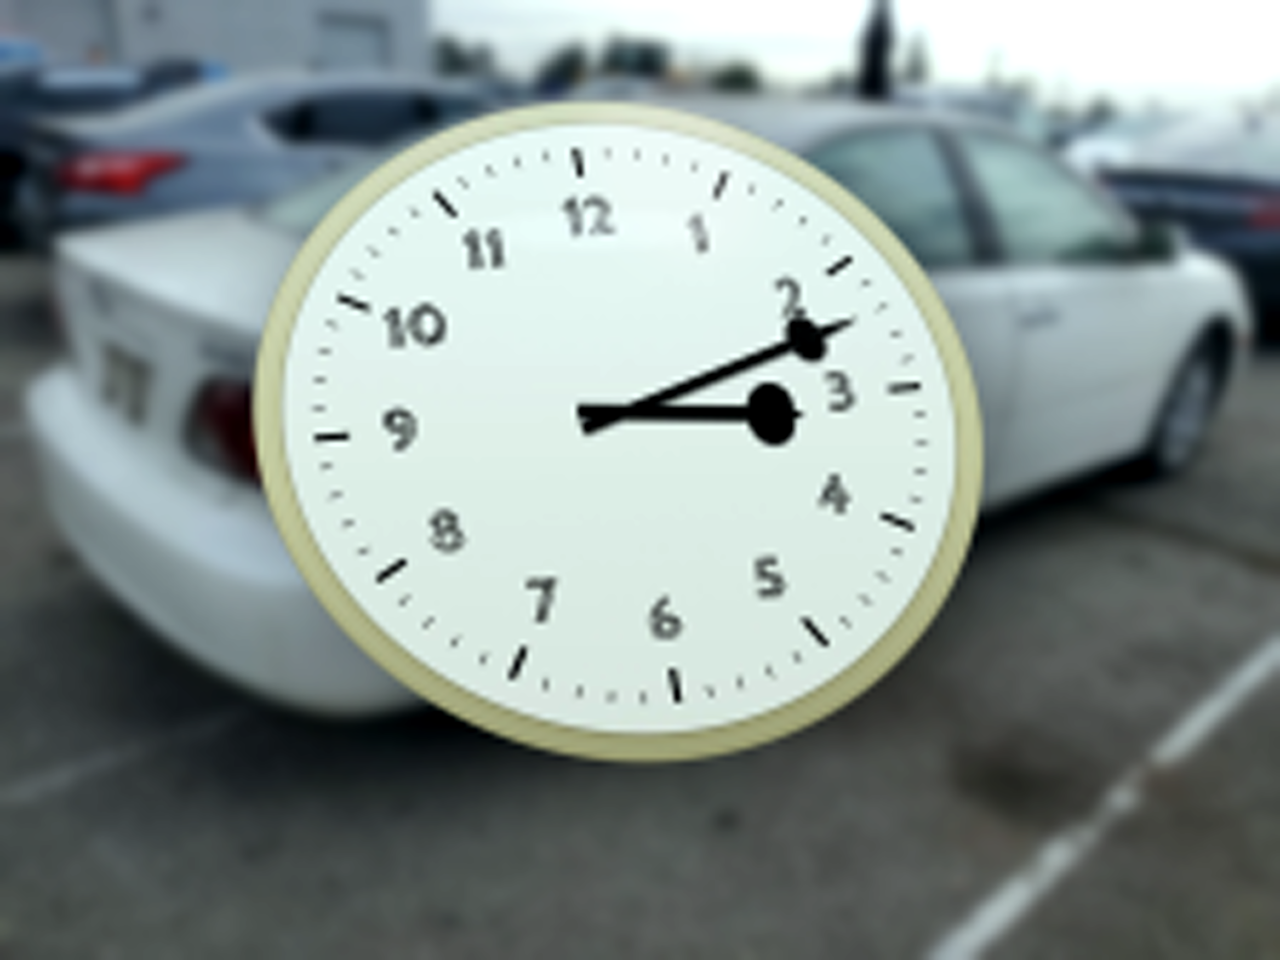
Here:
3 h 12 min
